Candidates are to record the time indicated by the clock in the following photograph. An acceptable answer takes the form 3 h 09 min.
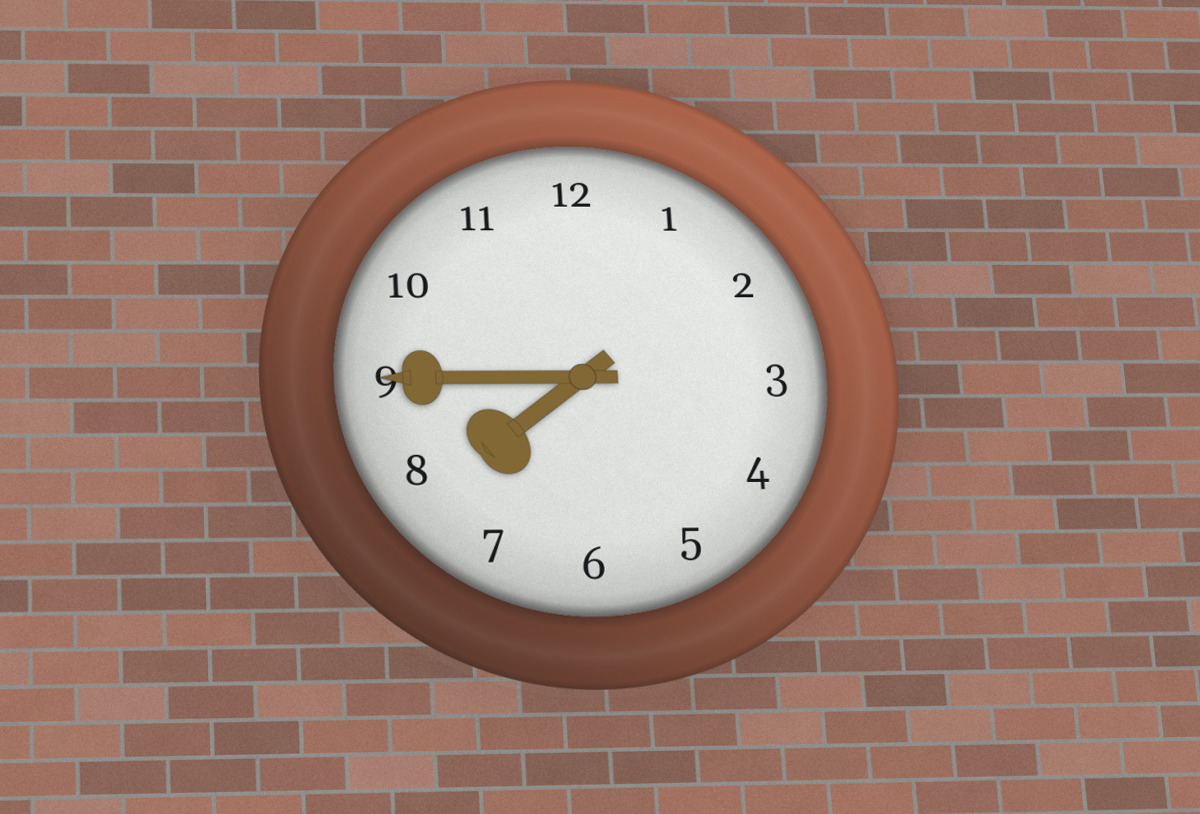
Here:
7 h 45 min
